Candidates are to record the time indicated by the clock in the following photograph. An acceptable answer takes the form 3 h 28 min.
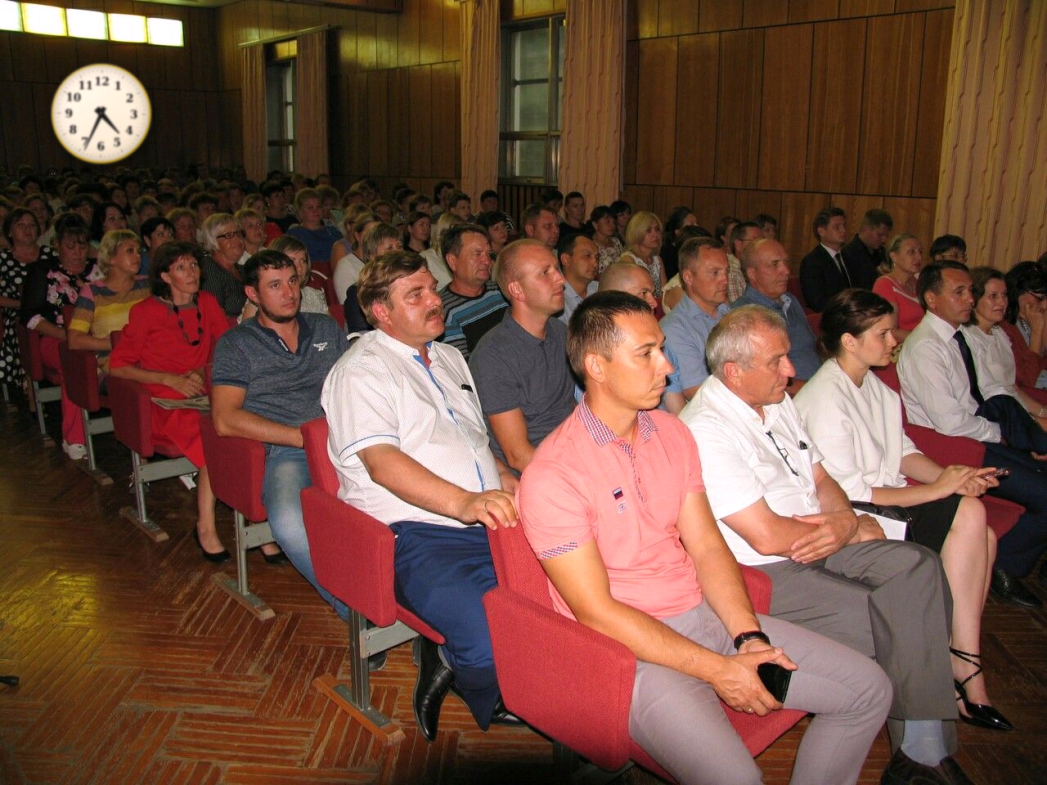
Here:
4 h 34 min
